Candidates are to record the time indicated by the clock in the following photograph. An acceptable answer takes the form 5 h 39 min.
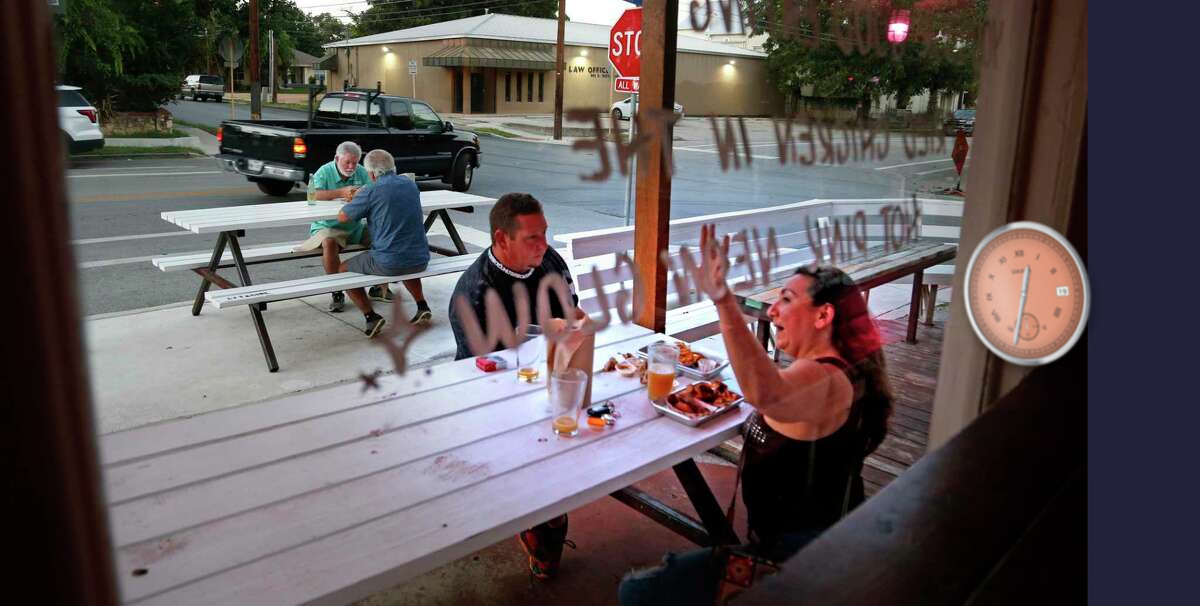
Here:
12 h 33 min
